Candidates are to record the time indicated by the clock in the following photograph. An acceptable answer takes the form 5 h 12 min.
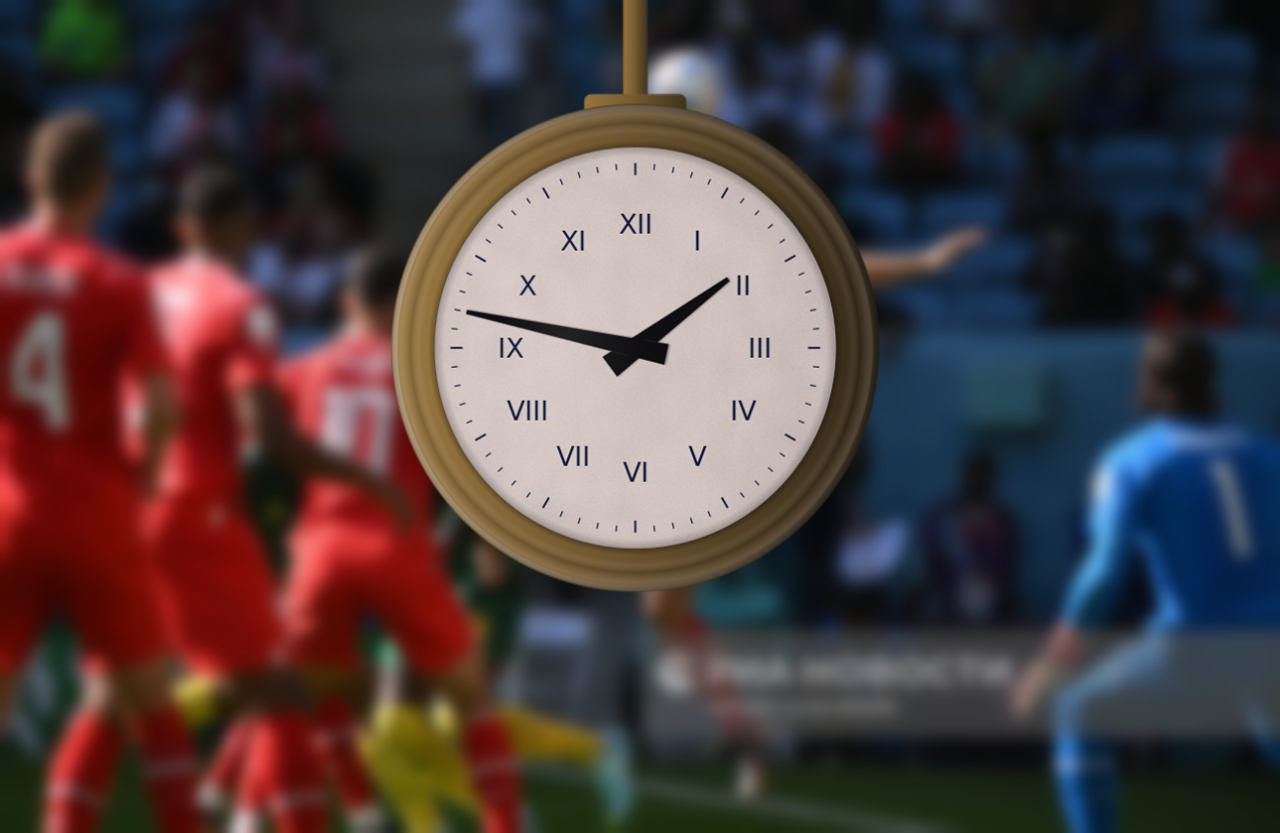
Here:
1 h 47 min
